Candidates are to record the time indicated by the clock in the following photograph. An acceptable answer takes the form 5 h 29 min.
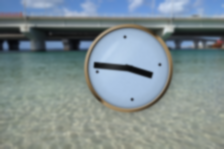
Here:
3 h 47 min
